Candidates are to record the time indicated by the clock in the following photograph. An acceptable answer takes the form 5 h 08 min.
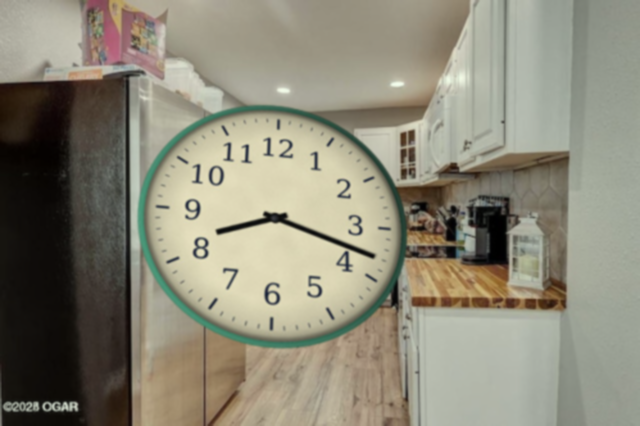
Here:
8 h 18 min
